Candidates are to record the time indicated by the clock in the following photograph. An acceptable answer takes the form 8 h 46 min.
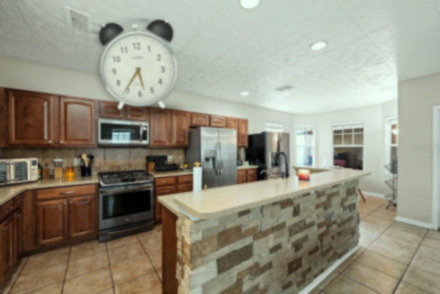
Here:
5 h 36 min
